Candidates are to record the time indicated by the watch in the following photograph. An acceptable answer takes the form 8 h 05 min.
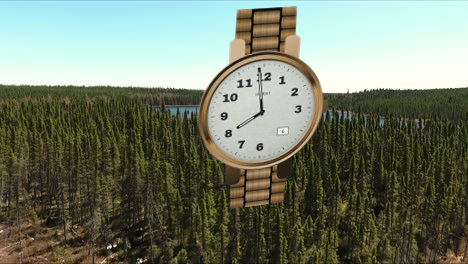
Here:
7 h 59 min
